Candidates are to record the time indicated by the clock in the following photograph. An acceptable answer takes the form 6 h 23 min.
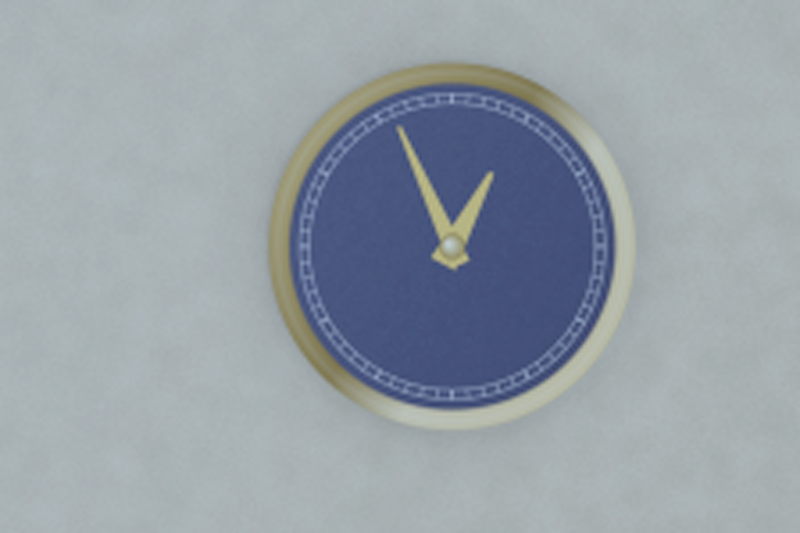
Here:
12 h 56 min
